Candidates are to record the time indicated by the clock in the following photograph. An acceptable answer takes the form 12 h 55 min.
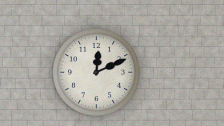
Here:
12 h 11 min
